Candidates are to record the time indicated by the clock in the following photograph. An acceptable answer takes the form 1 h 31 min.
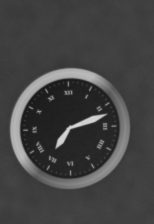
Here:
7 h 12 min
